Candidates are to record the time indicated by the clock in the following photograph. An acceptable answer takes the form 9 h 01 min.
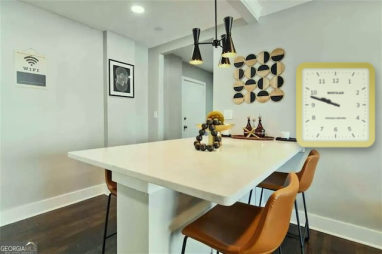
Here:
9 h 48 min
